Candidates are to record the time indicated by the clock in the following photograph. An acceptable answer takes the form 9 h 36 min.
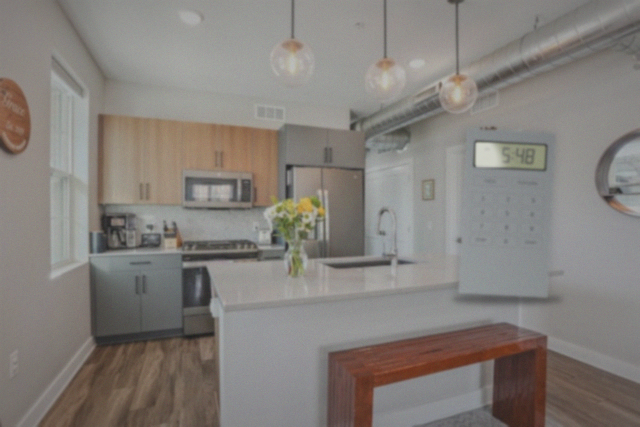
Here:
5 h 48 min
